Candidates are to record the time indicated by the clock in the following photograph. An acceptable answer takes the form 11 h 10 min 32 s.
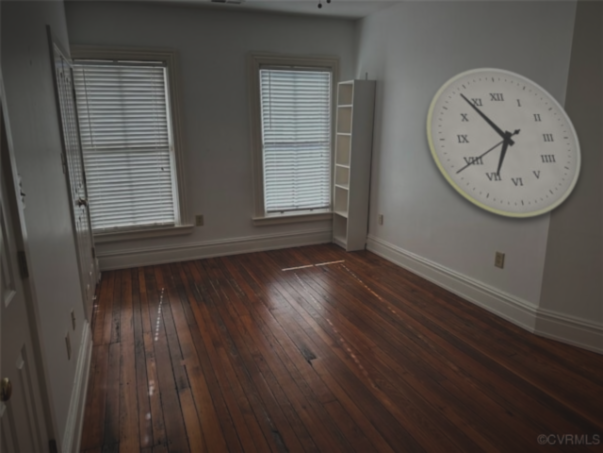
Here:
6 h 53 min 40 s
